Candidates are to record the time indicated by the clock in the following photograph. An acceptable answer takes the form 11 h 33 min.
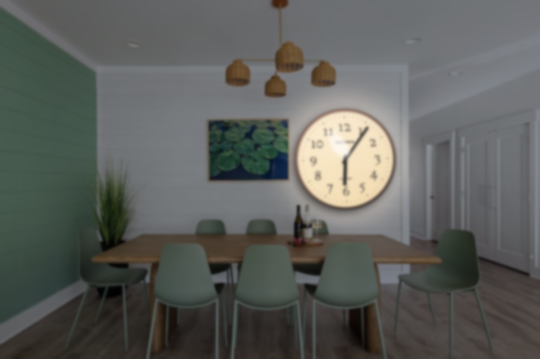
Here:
6 h 06 min
